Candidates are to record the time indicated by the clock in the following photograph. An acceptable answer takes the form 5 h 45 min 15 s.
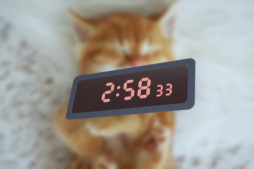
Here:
2 h 58 min 33 s
